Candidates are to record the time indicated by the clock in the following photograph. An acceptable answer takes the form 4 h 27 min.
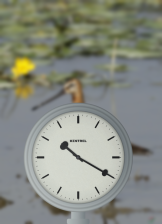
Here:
10 h 20 min
